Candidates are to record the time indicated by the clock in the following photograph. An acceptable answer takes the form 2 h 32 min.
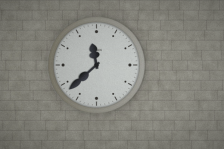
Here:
11 h 38 min
